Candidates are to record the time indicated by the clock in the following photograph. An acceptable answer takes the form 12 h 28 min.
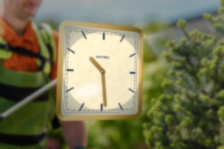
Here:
10 h 29 min
